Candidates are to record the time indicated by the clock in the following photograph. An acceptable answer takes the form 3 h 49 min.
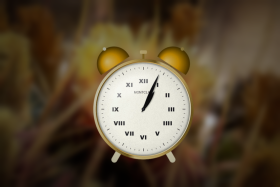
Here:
1 h 04 min
